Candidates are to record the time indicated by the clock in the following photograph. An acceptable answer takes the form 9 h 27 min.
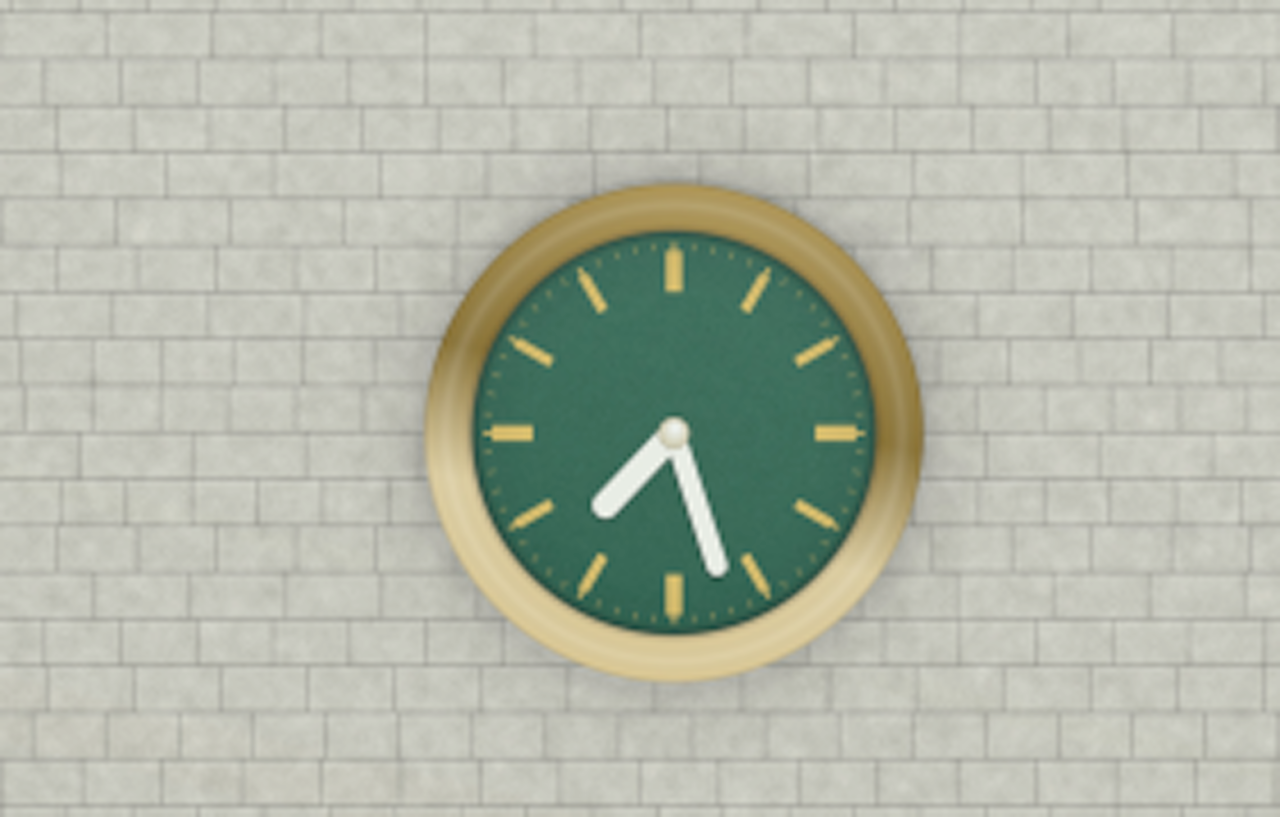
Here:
7 h 27 min
